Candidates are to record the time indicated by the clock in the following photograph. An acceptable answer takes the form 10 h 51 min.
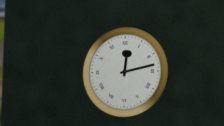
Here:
12 h 13 min
